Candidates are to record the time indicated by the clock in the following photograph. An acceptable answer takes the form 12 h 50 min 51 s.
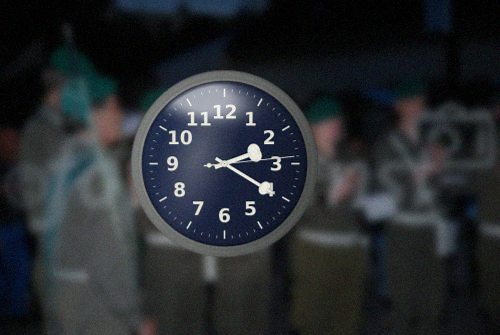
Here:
2 h 20 min 14 s
